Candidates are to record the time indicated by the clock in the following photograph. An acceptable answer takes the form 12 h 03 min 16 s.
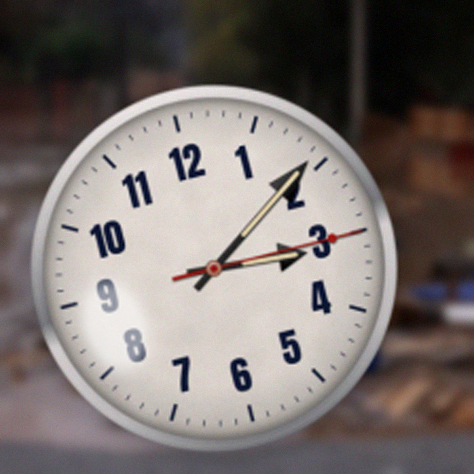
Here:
3 h 09 min 15 s
